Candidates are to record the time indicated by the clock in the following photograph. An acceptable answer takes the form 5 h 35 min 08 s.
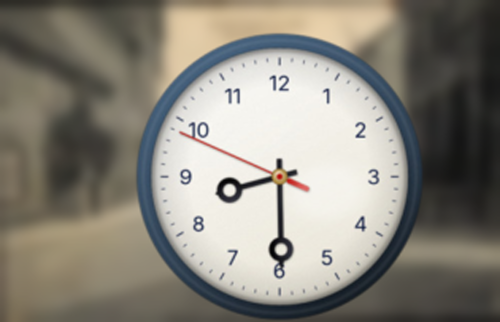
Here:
8 h 29 min 49 s
